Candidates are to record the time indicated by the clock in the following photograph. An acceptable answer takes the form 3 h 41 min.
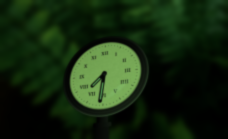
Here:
7 h 31 min
